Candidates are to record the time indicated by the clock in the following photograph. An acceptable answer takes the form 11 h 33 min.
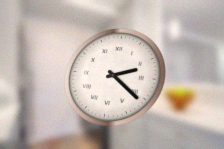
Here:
2 h 21 min
